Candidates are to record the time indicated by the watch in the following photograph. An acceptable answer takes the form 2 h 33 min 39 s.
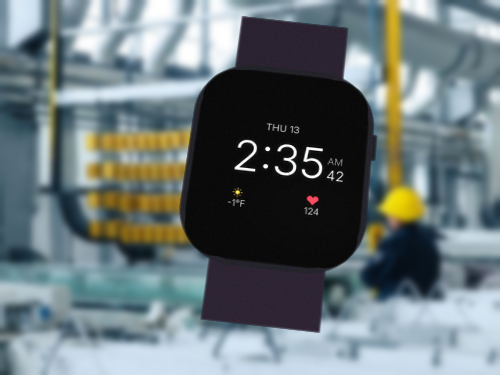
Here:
2 h 35 min 42 s
